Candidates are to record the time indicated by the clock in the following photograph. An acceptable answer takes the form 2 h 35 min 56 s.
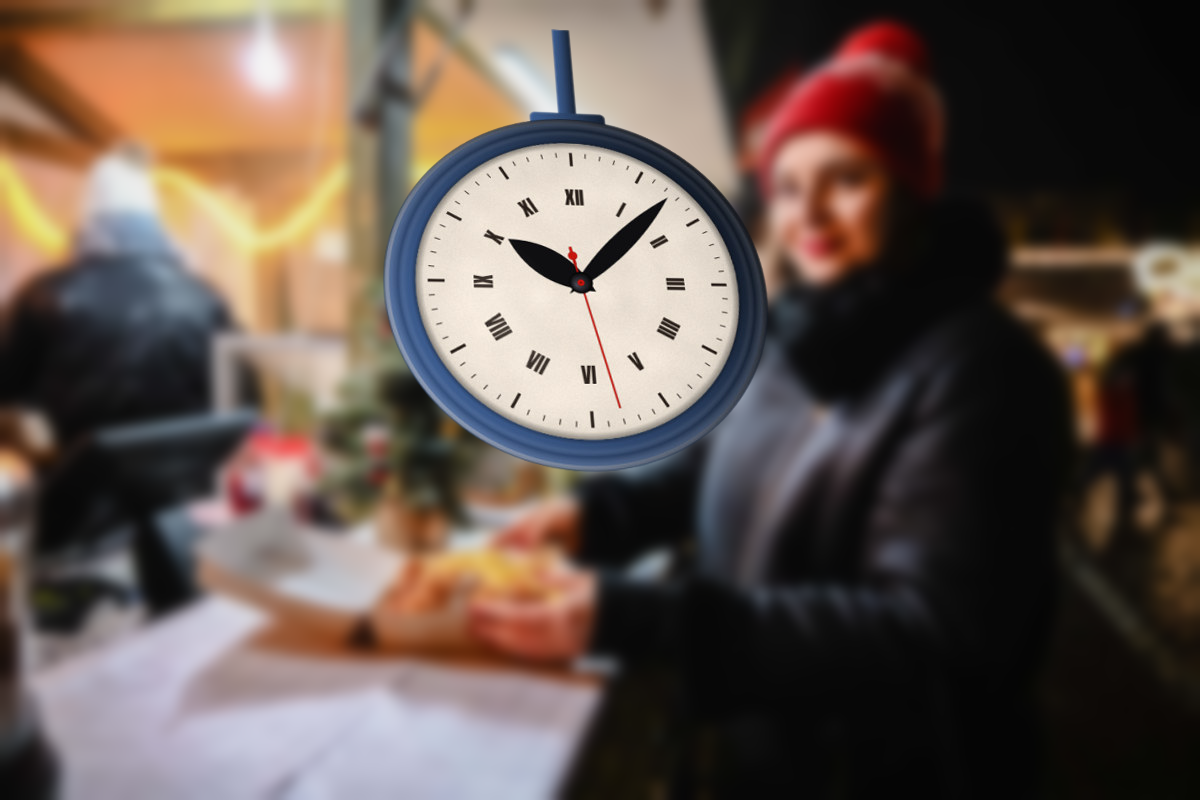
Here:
10 h 07 min 28 s
